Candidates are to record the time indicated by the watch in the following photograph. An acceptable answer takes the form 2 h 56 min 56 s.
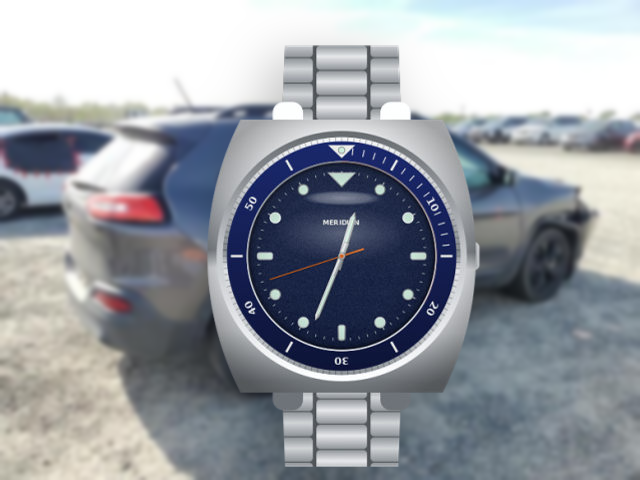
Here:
12 h 33 min 42 s
